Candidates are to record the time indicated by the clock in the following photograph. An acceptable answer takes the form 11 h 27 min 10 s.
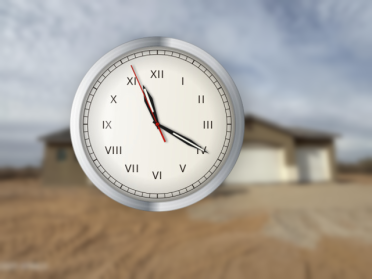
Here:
11 h 19 min 56 s
